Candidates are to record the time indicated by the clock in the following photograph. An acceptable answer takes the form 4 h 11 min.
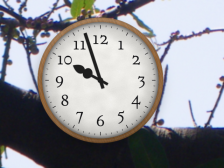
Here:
9 h 57 min
